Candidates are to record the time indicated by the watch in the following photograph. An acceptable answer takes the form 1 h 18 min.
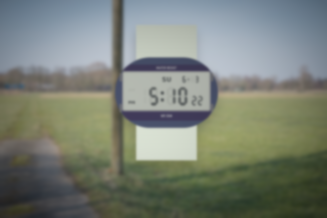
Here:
5 h 10 min
